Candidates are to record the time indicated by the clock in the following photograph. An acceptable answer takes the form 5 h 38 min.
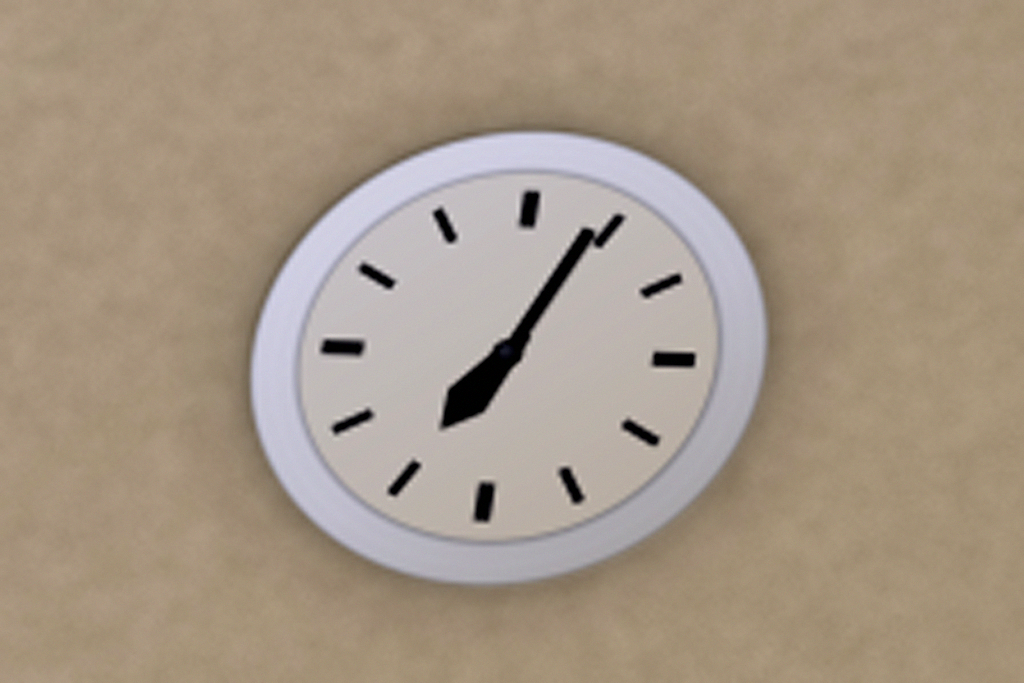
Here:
7 h 04 min
